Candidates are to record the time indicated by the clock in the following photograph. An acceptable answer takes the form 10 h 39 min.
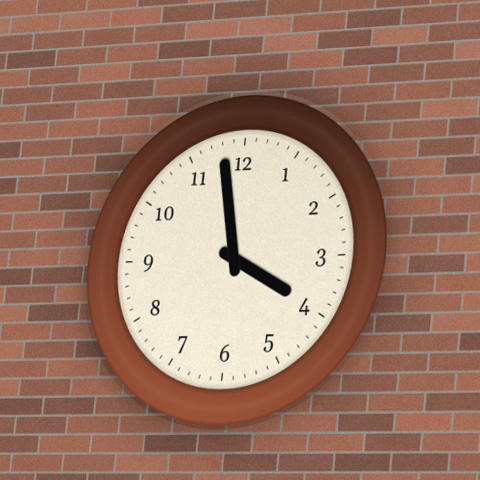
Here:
3 h 58 min
